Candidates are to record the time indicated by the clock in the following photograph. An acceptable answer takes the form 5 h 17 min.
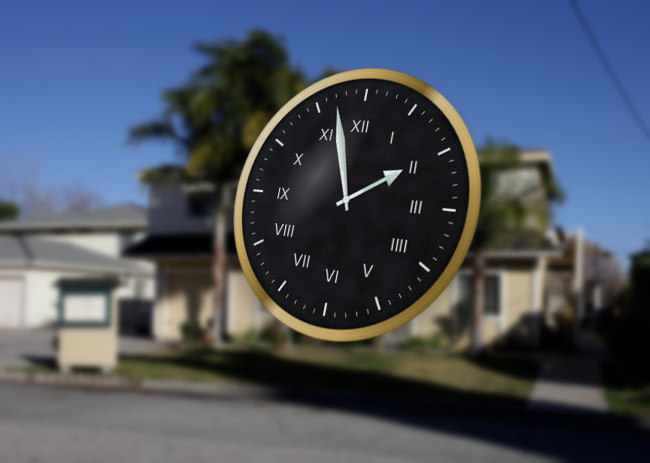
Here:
1 h 57 min
